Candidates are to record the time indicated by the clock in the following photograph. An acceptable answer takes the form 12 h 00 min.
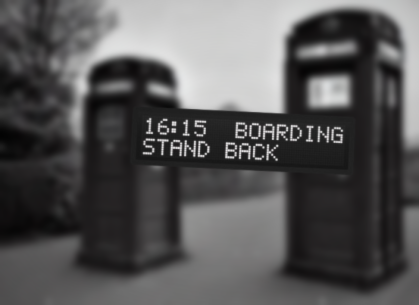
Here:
16 h 15 min
